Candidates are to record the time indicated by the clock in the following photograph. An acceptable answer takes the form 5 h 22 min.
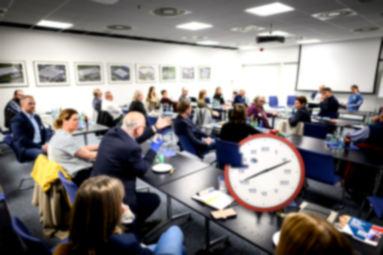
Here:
8 h 11 min
